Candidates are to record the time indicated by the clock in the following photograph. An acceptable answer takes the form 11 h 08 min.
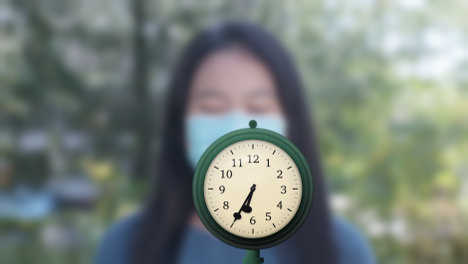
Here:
6 h 35 min
